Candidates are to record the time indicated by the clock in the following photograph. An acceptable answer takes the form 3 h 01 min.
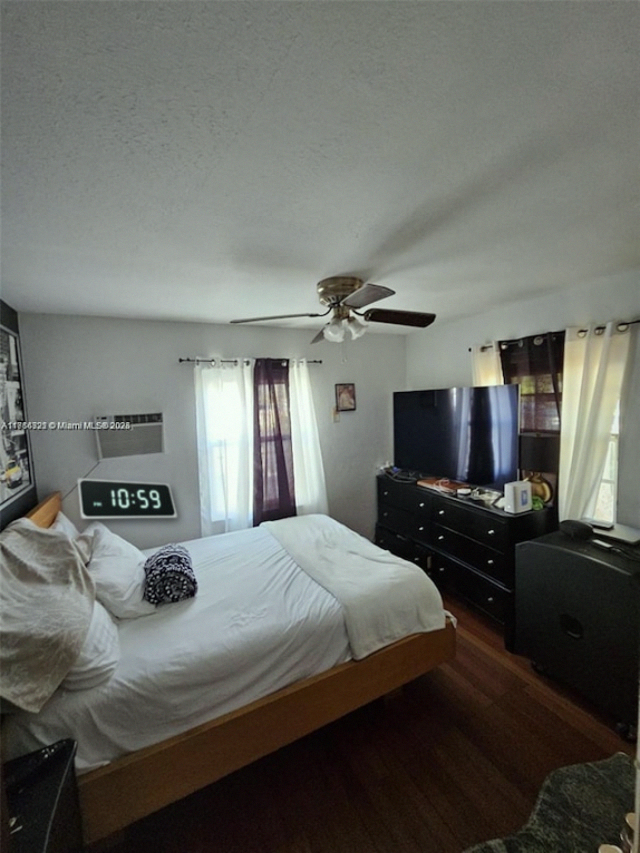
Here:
10 h 59 min
